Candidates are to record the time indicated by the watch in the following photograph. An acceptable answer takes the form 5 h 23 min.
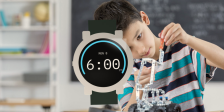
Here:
6 h 00 min
